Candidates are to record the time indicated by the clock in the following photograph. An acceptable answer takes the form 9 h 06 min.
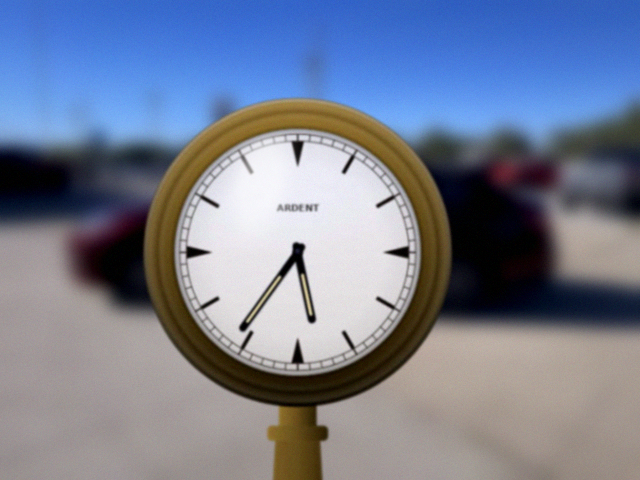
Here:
5 h 36 min
